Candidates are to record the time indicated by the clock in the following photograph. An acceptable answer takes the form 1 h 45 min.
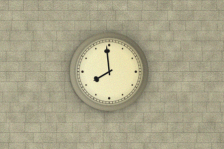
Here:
7 h 59 min
